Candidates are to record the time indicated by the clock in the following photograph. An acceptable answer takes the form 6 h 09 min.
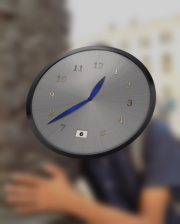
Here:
12 h 38 min
